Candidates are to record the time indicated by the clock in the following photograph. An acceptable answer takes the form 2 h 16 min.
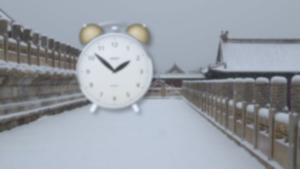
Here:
1 h 52 min
